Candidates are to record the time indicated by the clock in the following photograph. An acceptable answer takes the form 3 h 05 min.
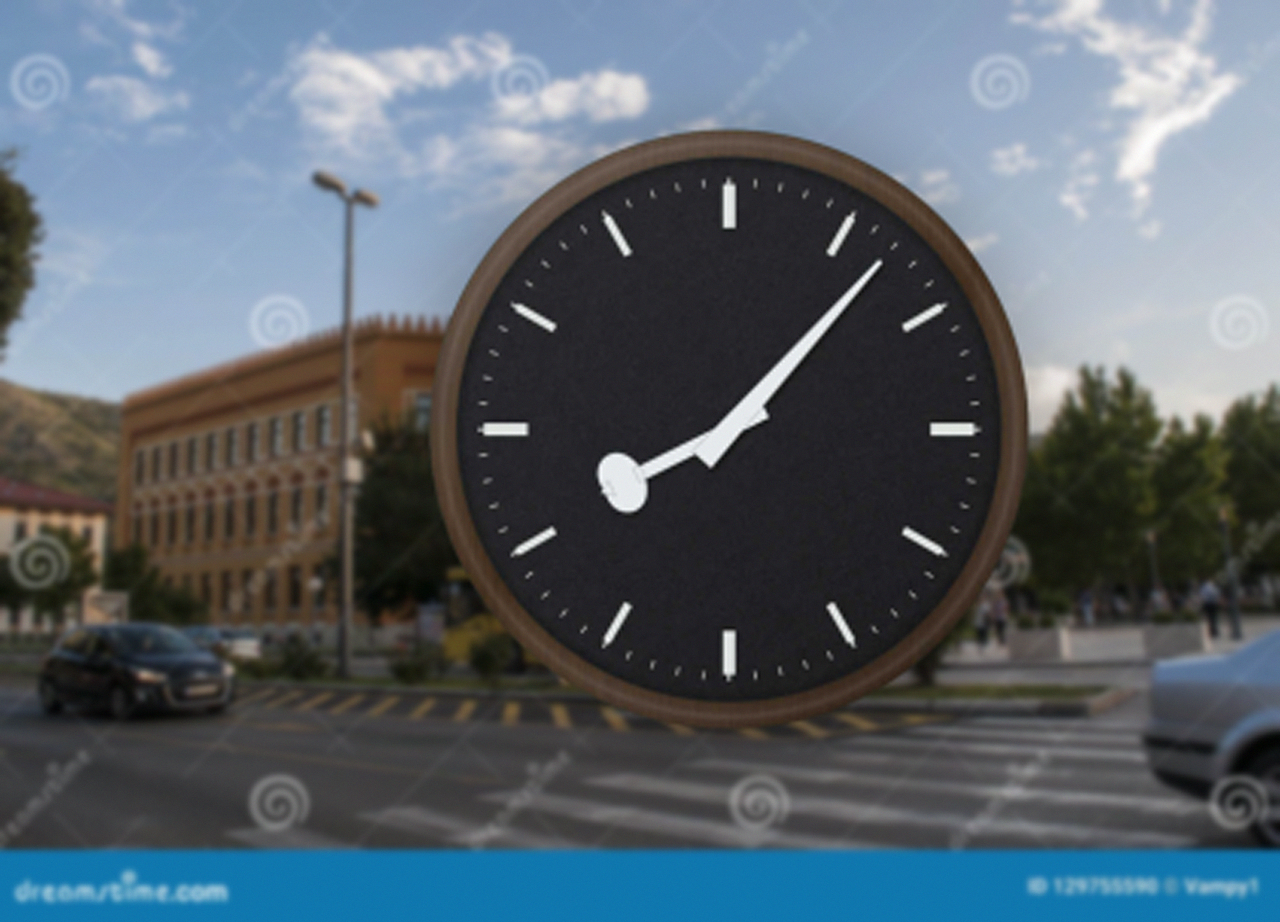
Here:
8 h 07 min
